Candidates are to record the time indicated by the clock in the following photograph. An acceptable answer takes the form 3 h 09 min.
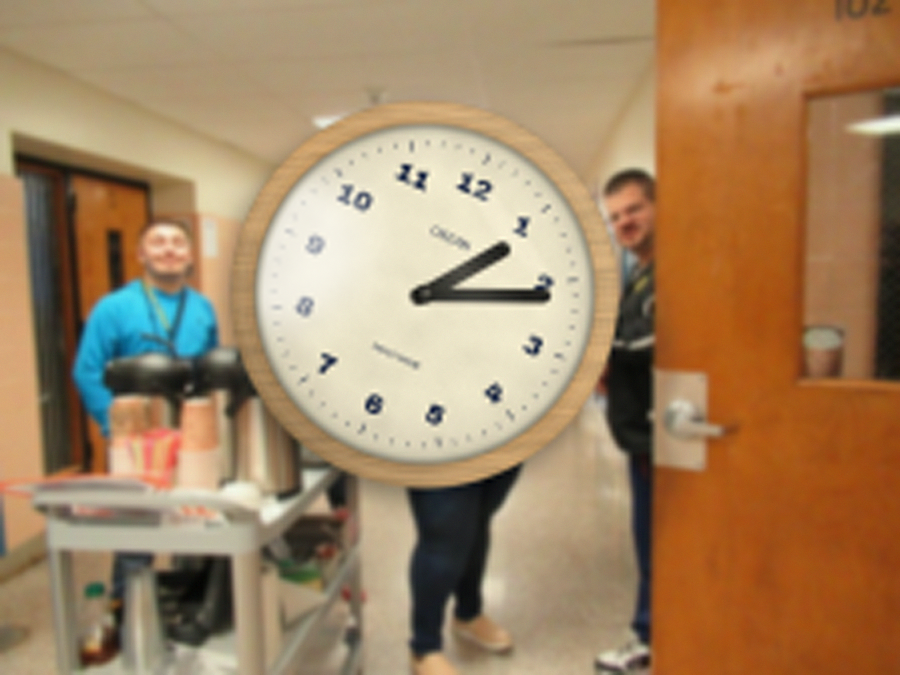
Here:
1 h 11 min
